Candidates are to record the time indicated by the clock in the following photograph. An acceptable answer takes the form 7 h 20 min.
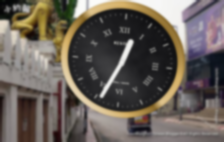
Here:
12 h 34 min
